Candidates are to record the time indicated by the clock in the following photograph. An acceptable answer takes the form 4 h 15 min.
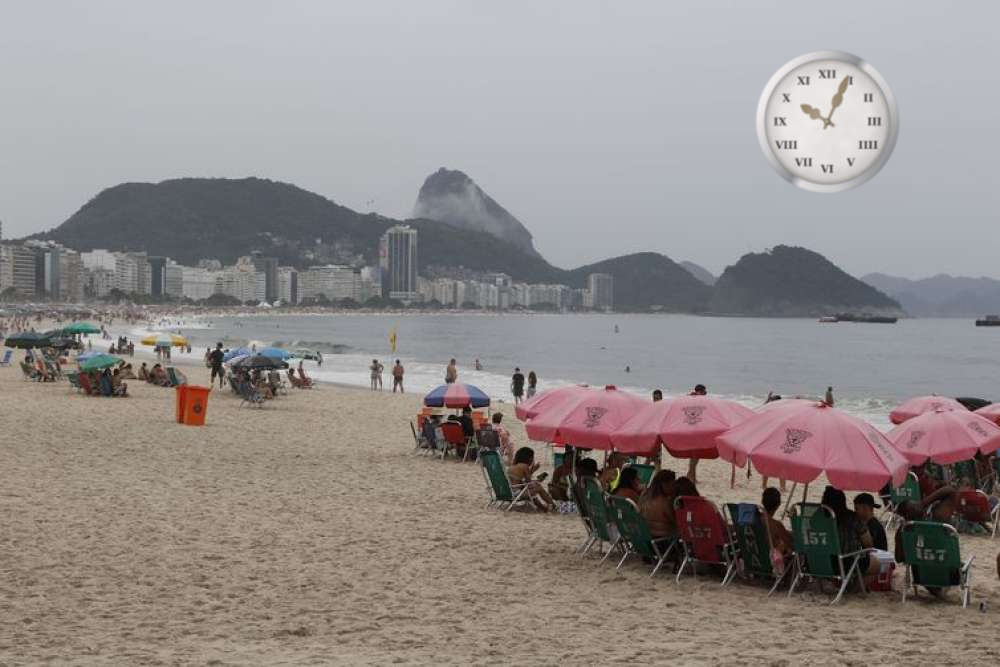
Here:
10 h 04 min
